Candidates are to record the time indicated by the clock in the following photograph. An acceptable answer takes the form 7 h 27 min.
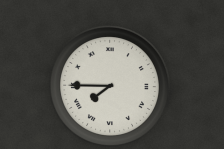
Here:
7 h 45 min
